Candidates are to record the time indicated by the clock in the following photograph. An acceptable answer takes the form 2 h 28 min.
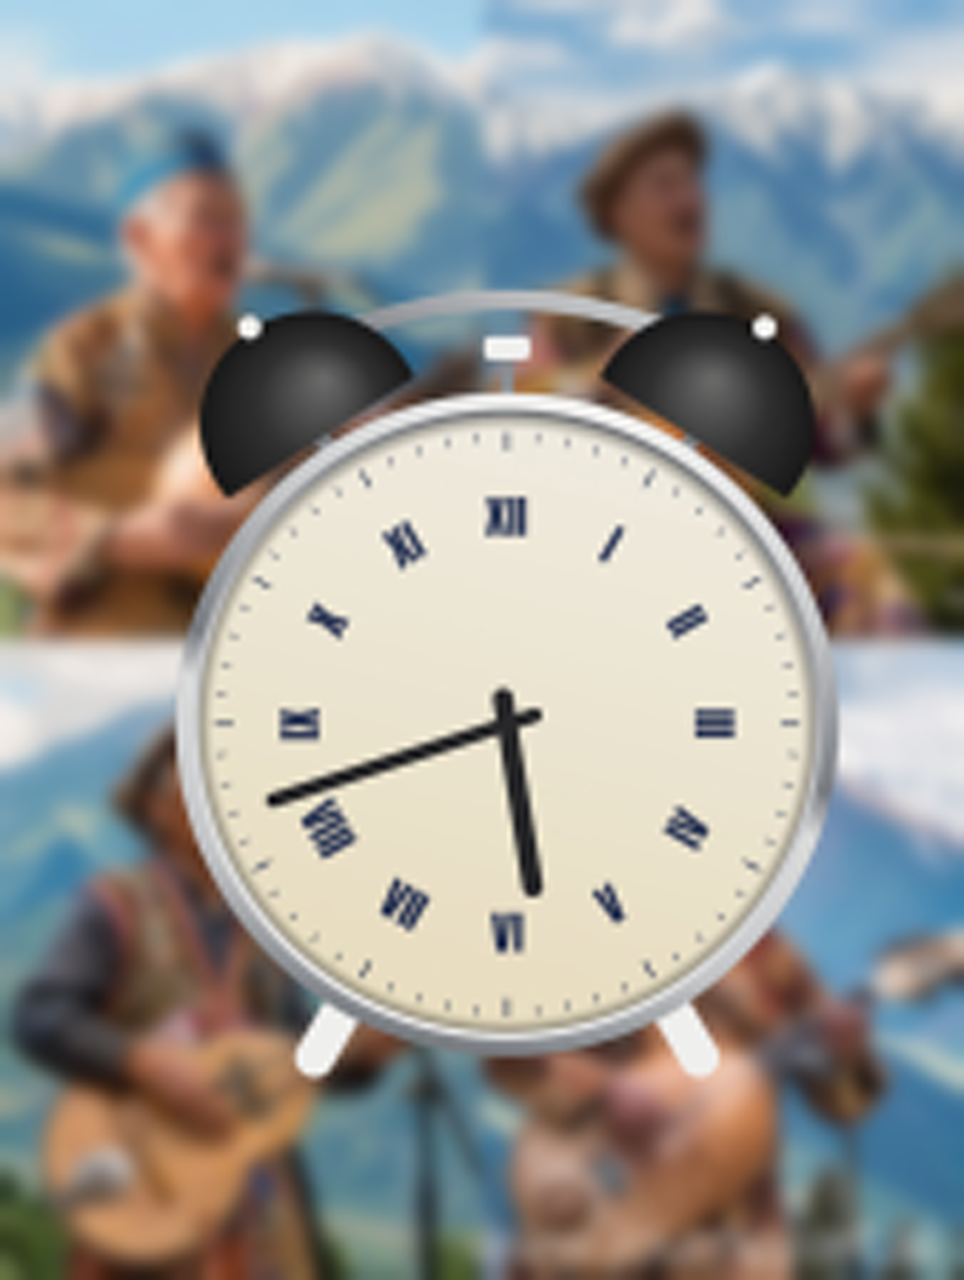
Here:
5 h 42 min
